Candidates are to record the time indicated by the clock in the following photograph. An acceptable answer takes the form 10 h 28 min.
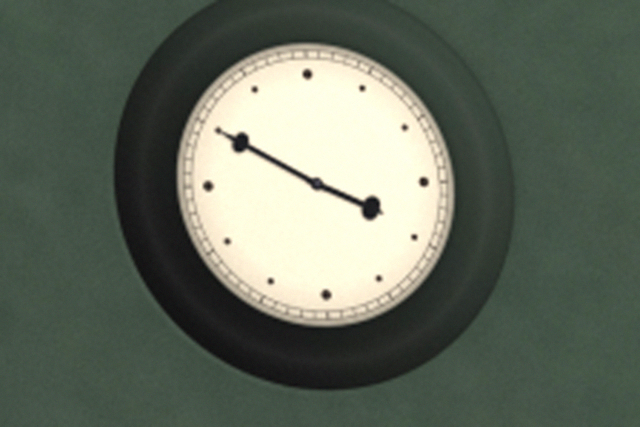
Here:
3 h 50 min
